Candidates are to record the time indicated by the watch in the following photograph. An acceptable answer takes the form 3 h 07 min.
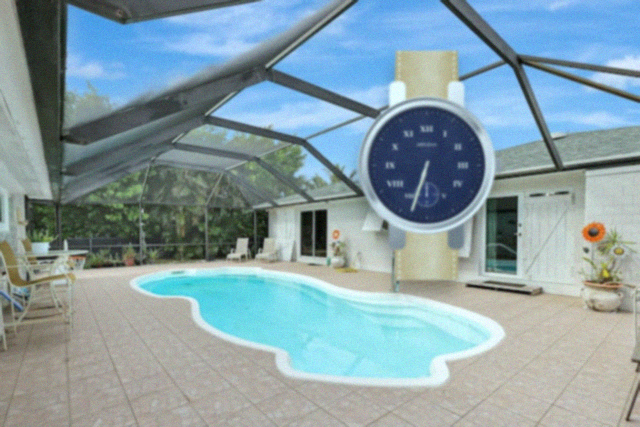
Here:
6 h 33 min
